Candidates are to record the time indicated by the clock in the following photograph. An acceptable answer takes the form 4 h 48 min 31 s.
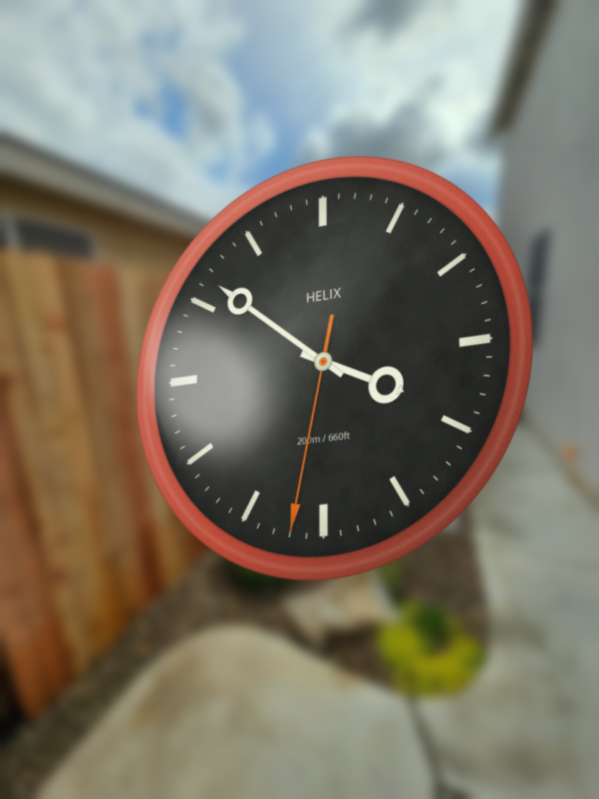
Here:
3 h 51 min 32 s
